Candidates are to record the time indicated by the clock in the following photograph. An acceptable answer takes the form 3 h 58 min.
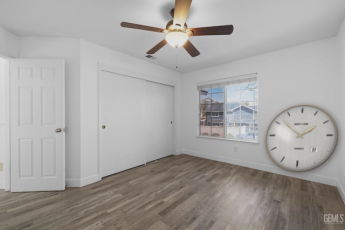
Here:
1 h 52 min
